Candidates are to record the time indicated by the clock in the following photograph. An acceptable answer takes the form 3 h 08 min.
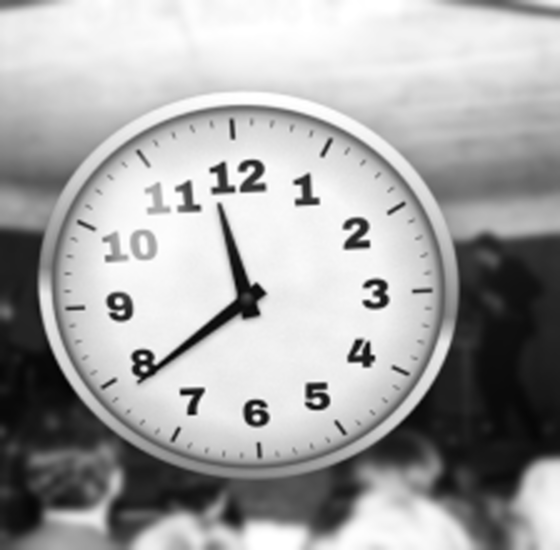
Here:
11 h 39 min
